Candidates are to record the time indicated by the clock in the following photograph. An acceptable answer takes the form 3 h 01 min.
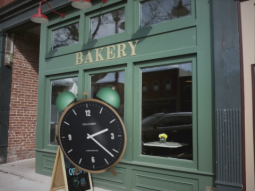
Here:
2 h 22 min
